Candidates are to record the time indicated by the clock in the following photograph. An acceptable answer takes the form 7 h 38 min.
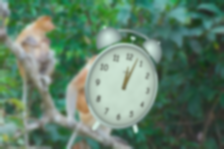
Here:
12 h 03 min
